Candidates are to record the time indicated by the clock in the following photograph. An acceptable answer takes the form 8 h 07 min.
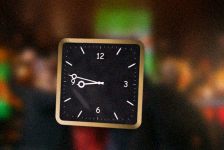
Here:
8 h 47 min
